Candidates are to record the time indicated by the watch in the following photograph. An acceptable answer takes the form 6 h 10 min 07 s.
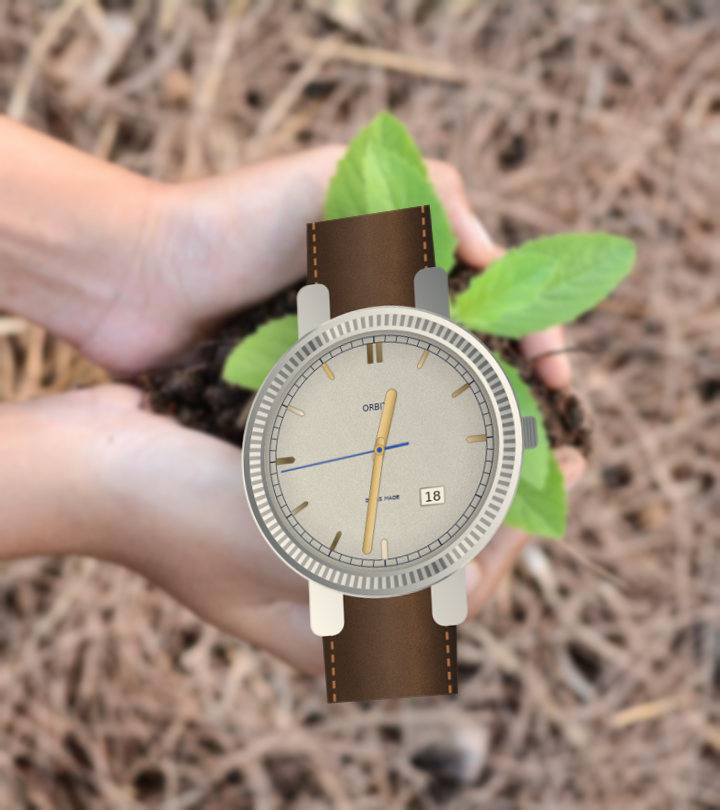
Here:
12 h 31 min 44 s
